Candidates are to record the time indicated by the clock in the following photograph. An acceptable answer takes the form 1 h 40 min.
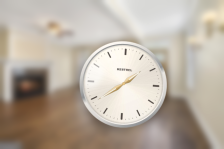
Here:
1 h 39 min
